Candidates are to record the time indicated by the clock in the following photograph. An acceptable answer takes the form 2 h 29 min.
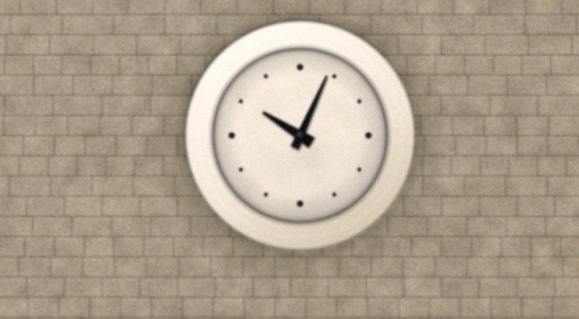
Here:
10 h 04 min
